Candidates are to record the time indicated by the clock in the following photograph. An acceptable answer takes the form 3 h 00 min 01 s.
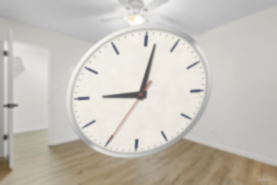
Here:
9 h 01 min 35 s
